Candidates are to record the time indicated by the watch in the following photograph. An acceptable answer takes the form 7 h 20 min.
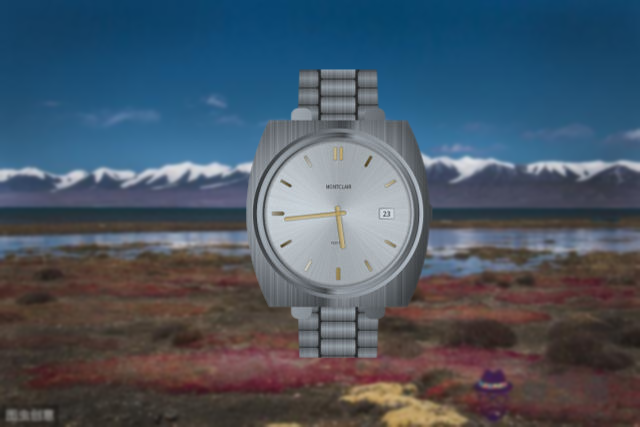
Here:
5 h 44 min
